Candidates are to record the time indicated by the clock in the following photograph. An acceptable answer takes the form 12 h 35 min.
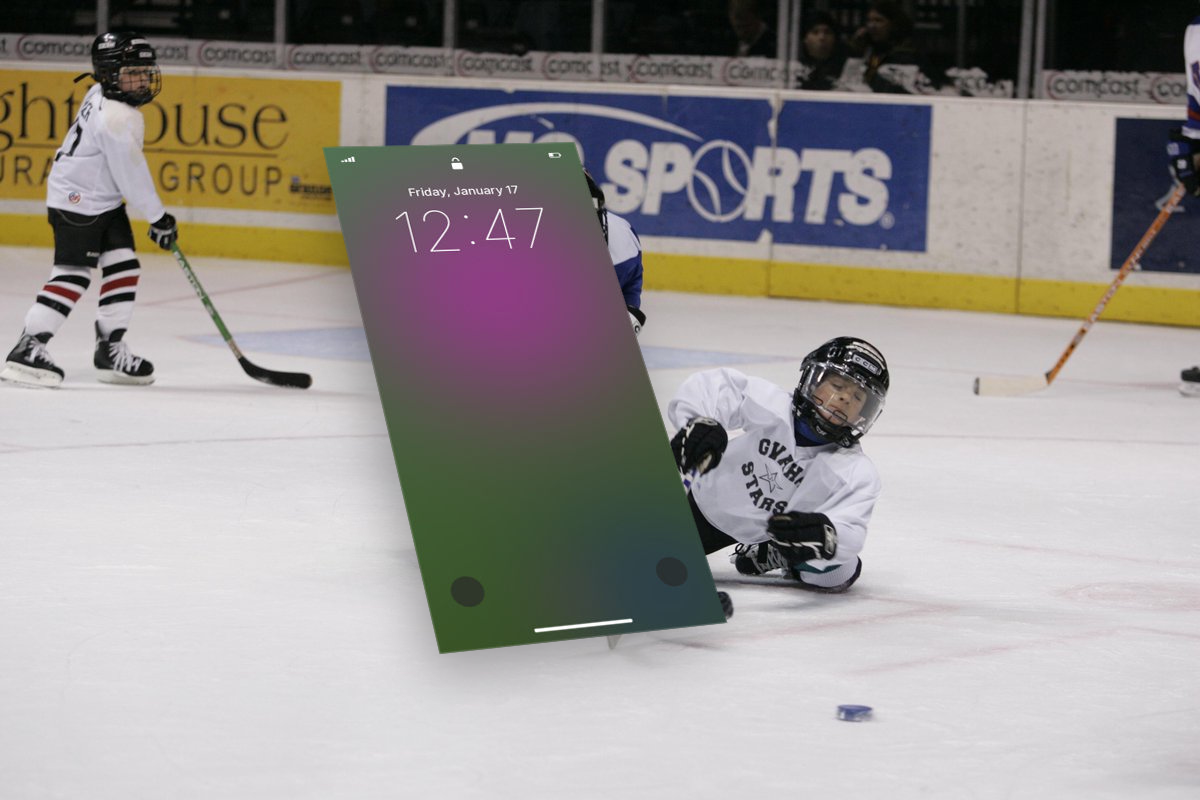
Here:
12 h 47 min
